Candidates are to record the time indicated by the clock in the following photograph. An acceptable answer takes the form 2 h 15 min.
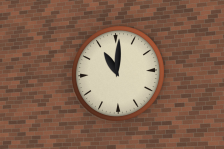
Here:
11 h 01 min
